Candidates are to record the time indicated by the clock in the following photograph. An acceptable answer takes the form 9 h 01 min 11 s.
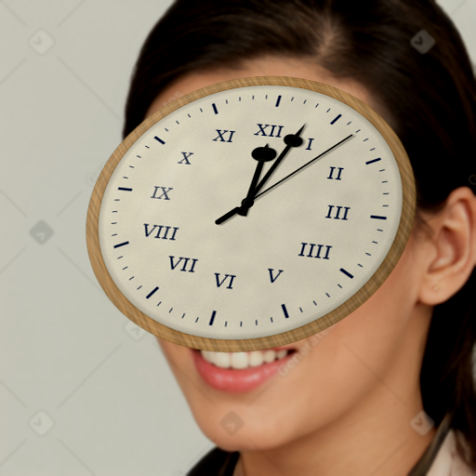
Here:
12 h 03 min 07 s
